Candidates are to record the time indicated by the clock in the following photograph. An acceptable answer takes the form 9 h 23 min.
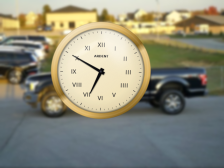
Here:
6 h 50 min
